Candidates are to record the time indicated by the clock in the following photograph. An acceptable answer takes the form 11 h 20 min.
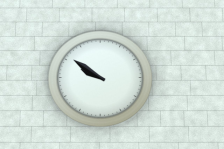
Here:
9 h 51 min
